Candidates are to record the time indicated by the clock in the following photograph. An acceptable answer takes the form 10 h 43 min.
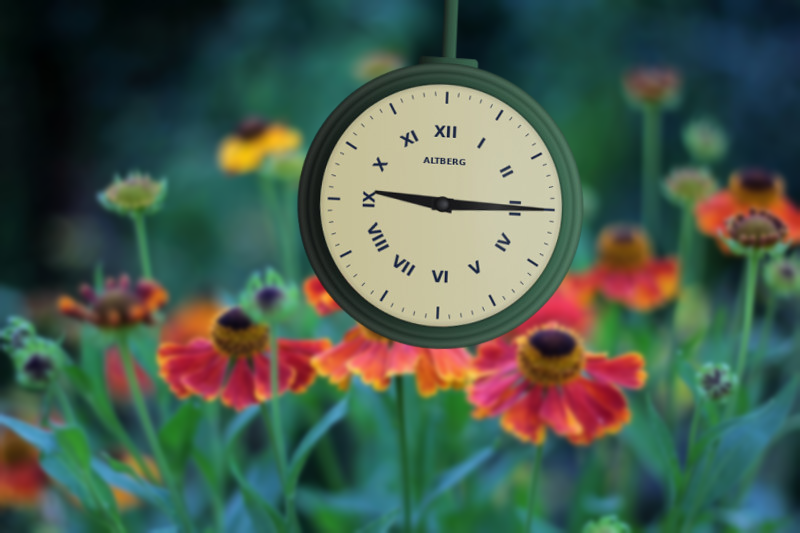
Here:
9 h 15 min
